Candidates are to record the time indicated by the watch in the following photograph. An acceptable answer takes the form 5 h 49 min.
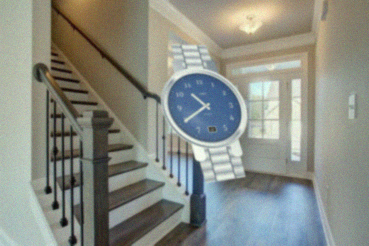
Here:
10 h 40 min
